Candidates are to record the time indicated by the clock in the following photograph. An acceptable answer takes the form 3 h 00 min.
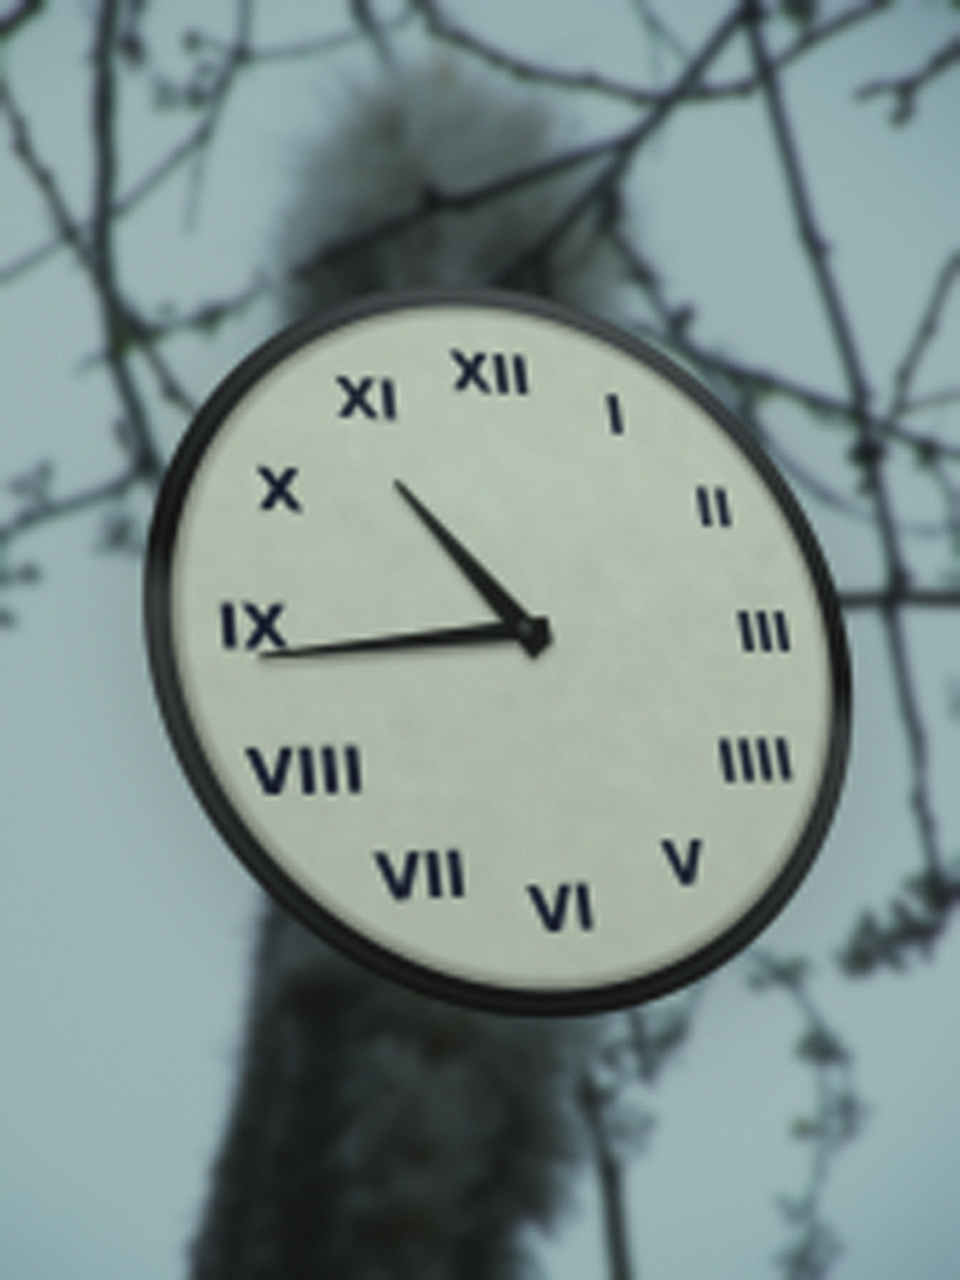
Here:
10 h 44 min
